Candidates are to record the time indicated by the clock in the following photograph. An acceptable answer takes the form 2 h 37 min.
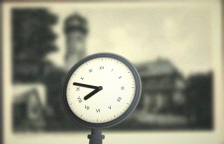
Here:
7 h 47 min
